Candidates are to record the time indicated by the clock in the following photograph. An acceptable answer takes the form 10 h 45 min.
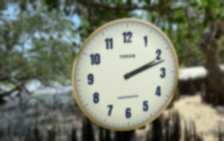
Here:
2 h 12 min
